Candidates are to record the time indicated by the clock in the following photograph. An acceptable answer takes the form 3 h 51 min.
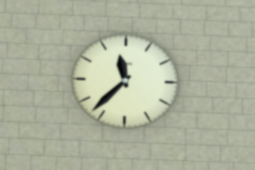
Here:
11 h 37 min
